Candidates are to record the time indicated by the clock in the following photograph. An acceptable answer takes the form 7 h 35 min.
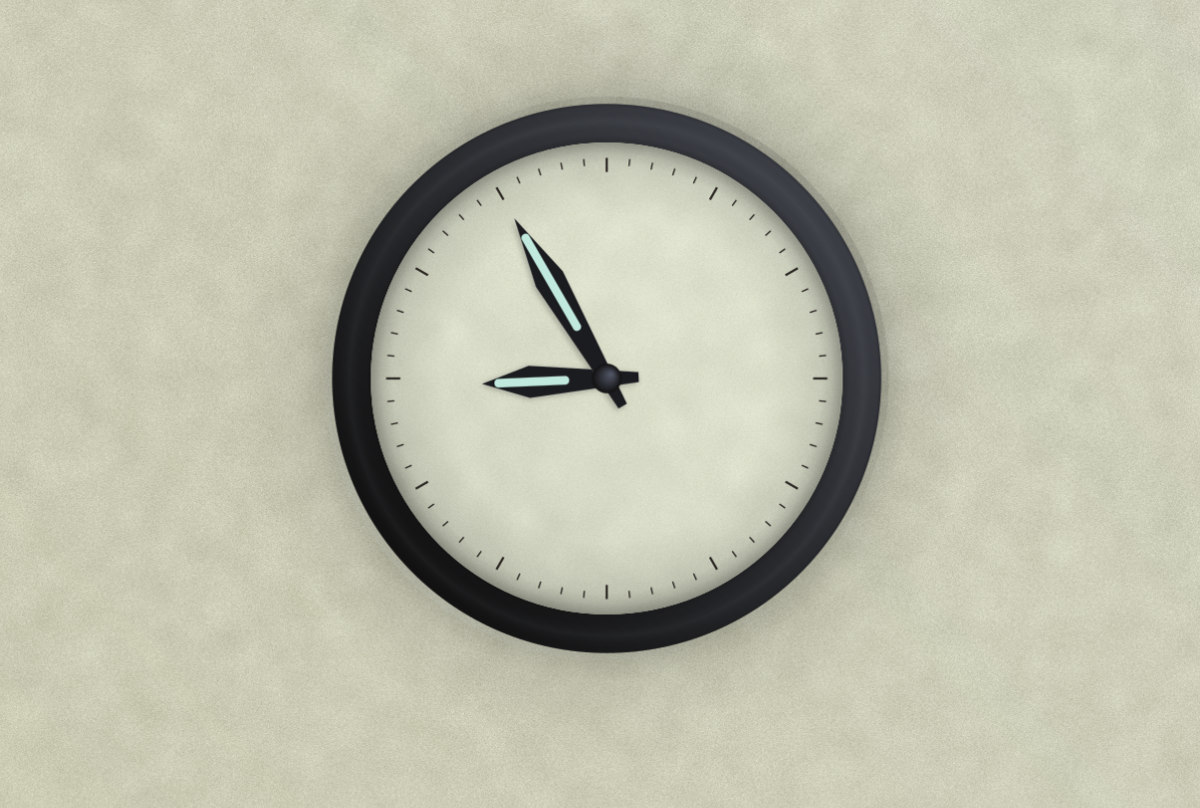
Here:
8 h 55 min
